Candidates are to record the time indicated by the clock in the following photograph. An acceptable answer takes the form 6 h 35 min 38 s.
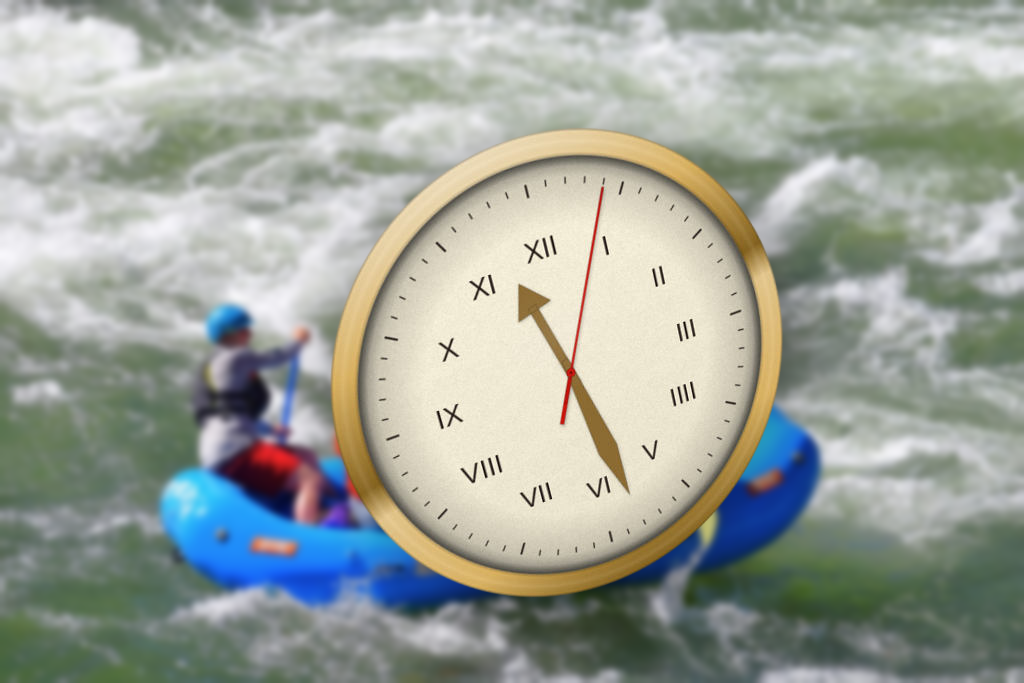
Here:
11 h 28 min 04 s
